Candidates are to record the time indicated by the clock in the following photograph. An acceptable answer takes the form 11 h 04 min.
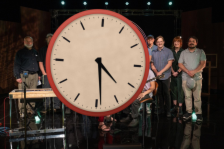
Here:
4 h 29 min
